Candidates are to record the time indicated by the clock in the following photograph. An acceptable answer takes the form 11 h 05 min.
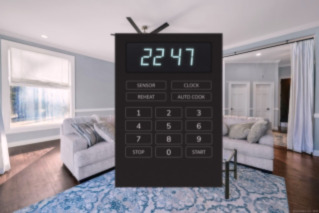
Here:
22 h 47 min
